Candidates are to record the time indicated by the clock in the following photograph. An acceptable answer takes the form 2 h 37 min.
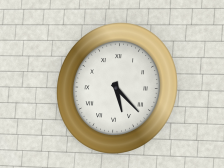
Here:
5 h 22 min
